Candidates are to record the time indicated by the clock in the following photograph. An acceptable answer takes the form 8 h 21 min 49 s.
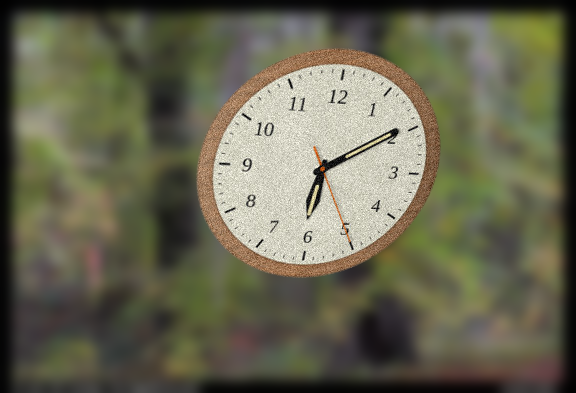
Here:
6 h 09 min 25 s
